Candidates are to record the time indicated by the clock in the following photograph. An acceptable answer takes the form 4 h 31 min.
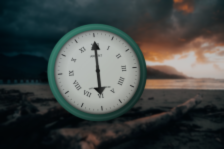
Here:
6 h 00 min
